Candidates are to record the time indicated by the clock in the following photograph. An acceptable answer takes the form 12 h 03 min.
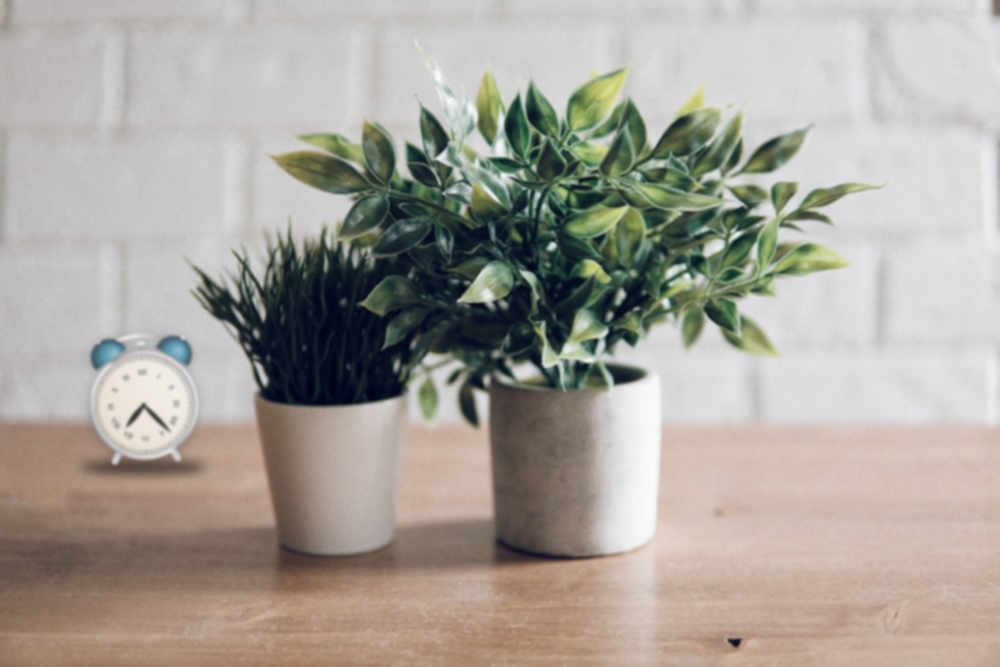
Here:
7 h 23 min
